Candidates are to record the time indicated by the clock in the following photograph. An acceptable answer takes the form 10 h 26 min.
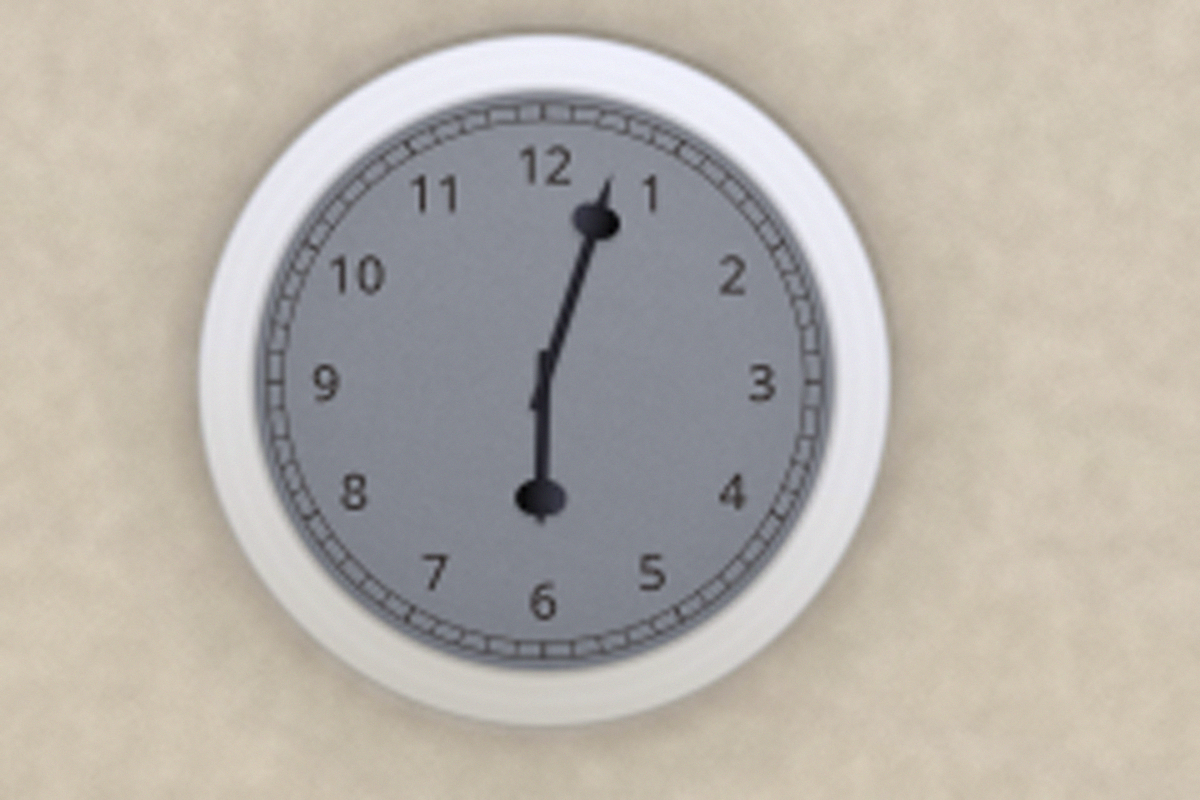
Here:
6 h 03 min
